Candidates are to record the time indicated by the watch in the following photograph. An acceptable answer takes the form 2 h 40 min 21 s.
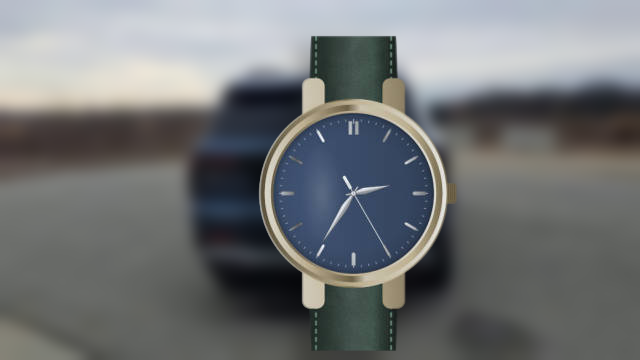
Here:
2 h 35 min 25 s
